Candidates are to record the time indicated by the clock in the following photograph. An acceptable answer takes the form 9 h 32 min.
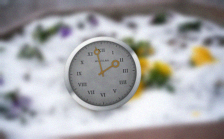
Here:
1 h 58 min
